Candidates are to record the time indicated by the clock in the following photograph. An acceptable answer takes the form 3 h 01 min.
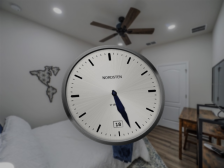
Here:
5 h 27 min
